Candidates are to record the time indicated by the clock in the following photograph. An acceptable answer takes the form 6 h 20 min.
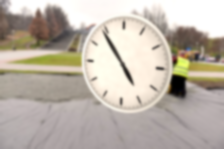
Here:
4 h 54 min
